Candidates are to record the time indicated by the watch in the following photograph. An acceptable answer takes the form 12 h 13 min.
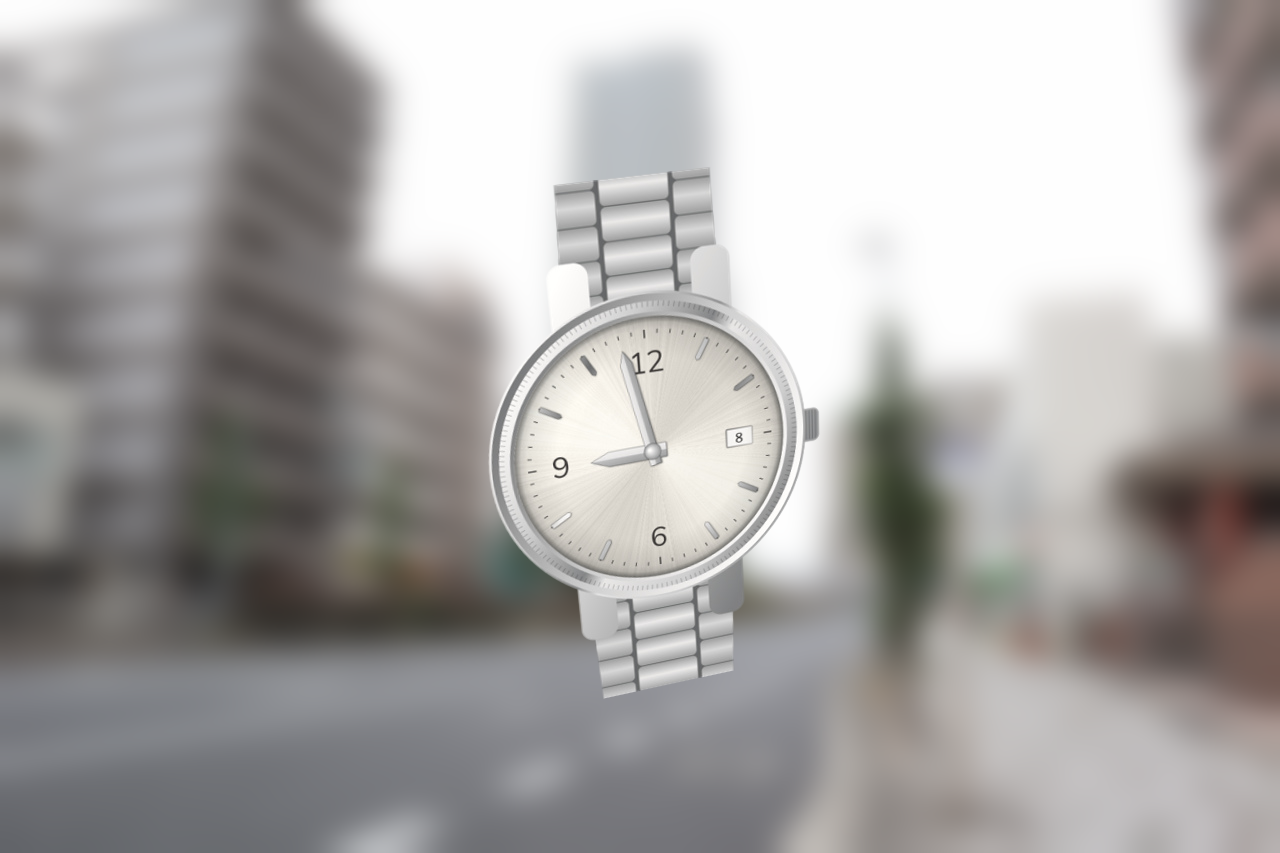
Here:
8 h 58 min
